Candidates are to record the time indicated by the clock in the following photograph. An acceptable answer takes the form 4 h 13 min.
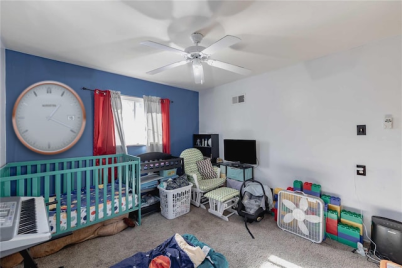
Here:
1 h 19 min
